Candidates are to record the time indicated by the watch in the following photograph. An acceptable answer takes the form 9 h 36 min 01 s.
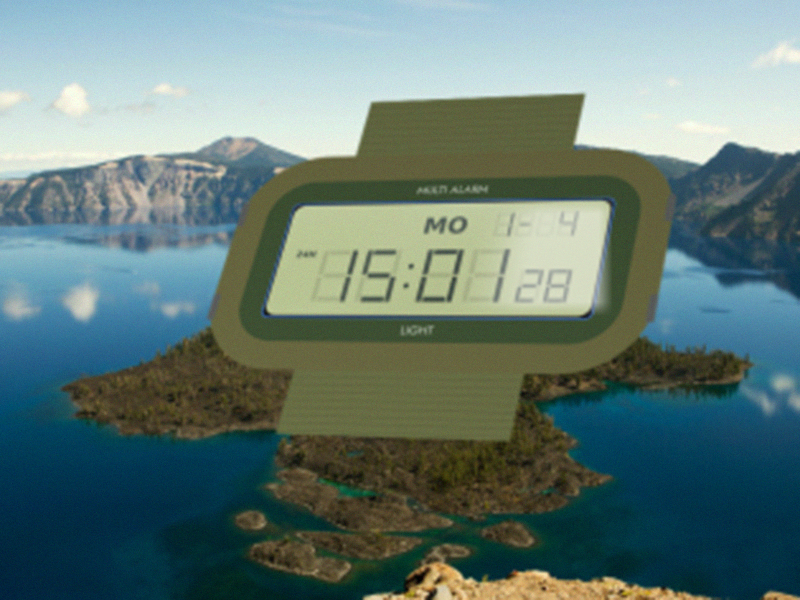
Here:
15 h 01 min 28 s
